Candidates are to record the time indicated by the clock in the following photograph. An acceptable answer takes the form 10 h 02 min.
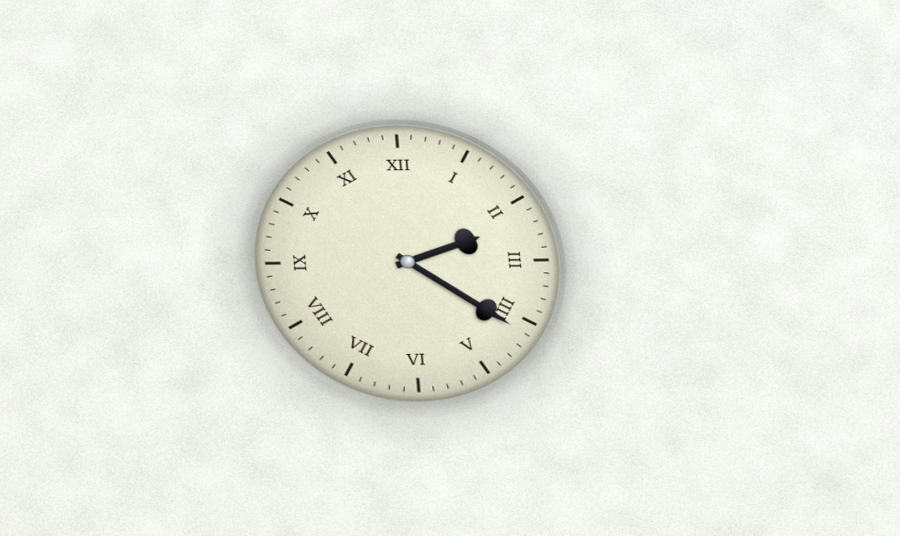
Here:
2 h 21 min
